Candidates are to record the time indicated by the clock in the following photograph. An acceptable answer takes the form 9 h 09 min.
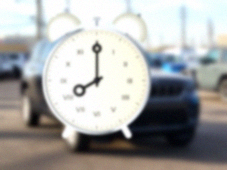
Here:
8 h 00 min
